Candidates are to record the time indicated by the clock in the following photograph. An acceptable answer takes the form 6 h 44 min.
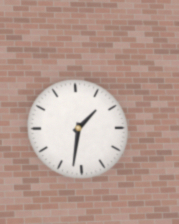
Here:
1 h 32 min
